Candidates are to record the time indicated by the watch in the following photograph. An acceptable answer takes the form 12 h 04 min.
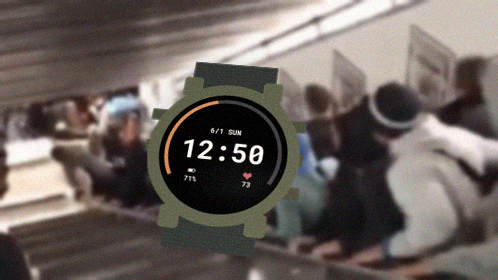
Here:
12 h 50 min
